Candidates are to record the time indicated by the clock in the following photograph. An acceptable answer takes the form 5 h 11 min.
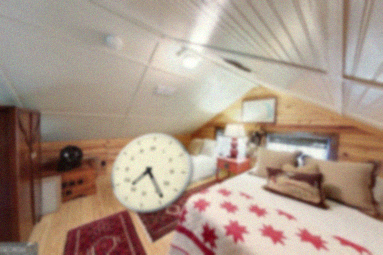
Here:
7 h 24 min
